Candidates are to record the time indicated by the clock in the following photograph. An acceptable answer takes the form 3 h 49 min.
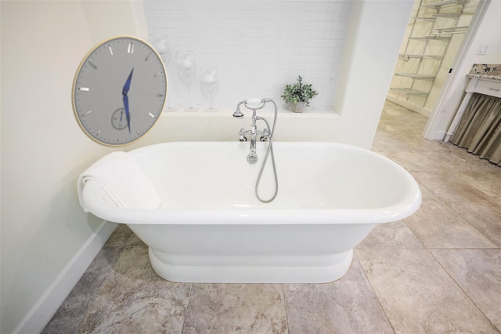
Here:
12 h 27 min
